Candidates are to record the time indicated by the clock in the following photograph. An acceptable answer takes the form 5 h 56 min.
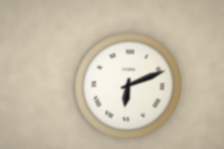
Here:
6 h 11 min
